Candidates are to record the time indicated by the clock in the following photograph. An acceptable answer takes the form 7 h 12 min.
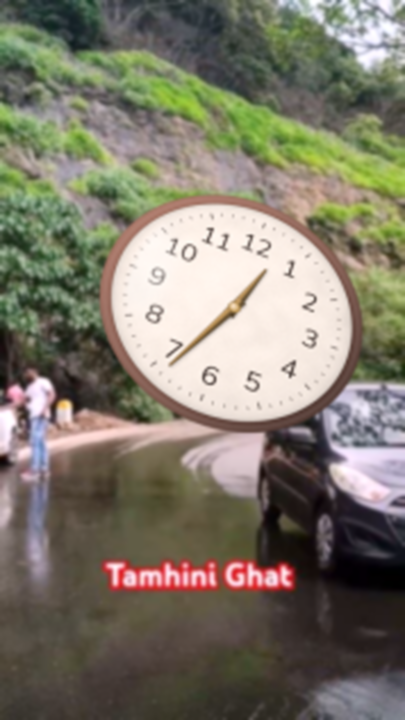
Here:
12 h 34 min
